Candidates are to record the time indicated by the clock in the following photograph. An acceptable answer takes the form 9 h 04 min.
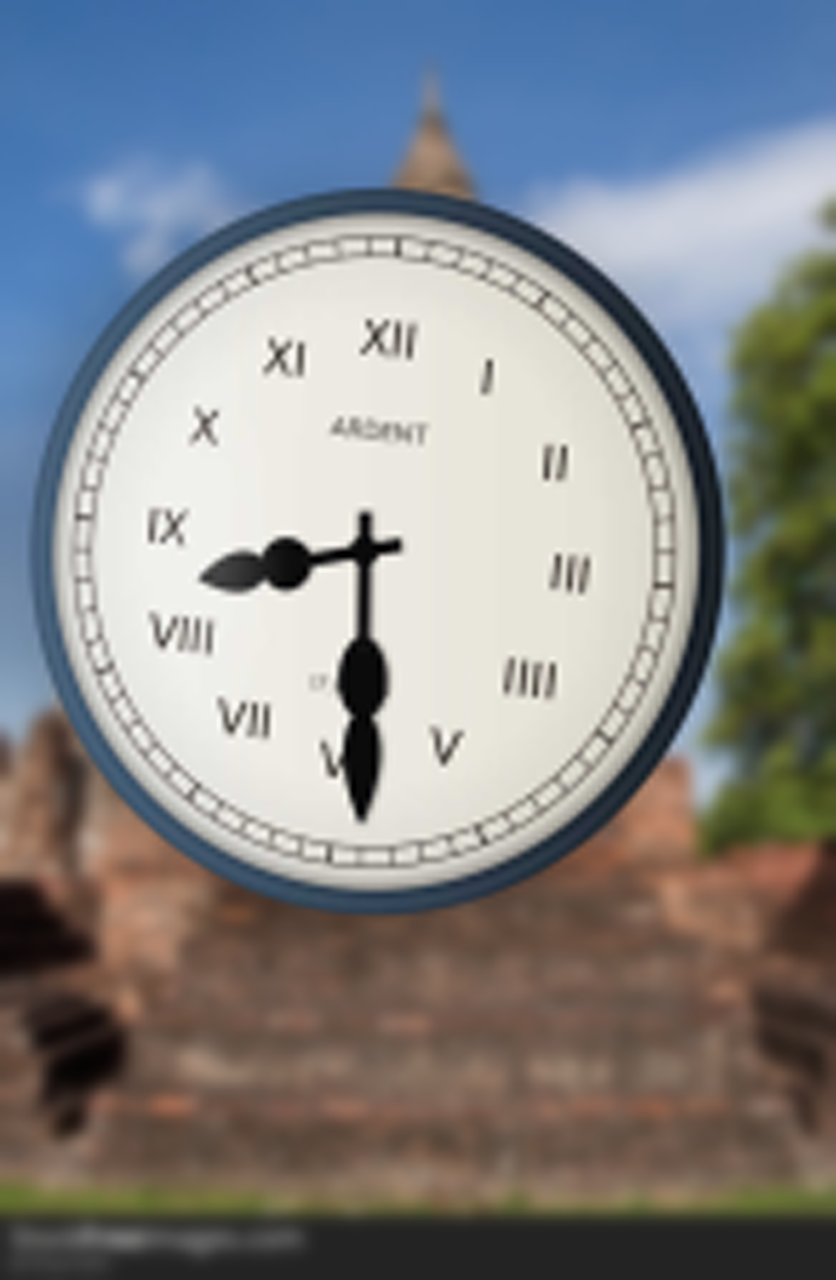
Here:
8 h 29 min
